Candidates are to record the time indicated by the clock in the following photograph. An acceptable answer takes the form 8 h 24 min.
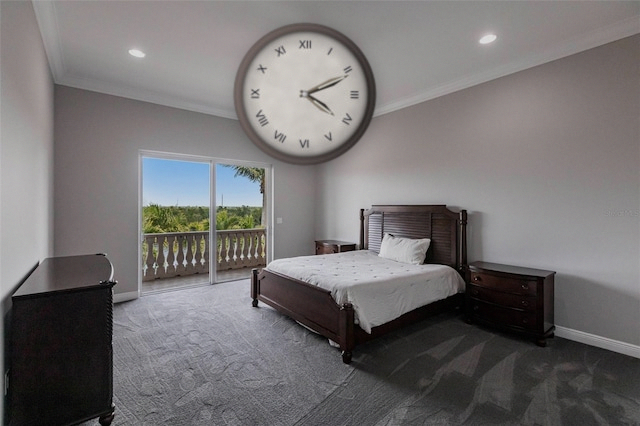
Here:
4 h 11 min
